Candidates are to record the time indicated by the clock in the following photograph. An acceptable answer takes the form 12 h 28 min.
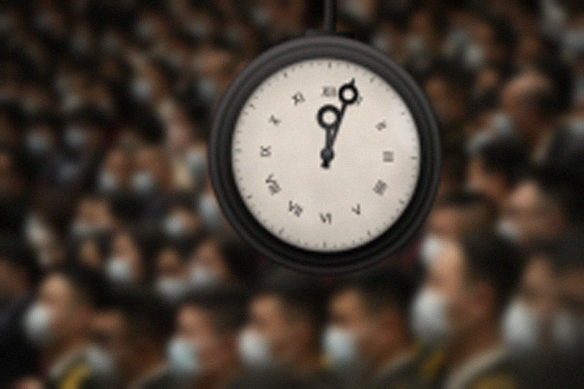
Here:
12 h 03 min
